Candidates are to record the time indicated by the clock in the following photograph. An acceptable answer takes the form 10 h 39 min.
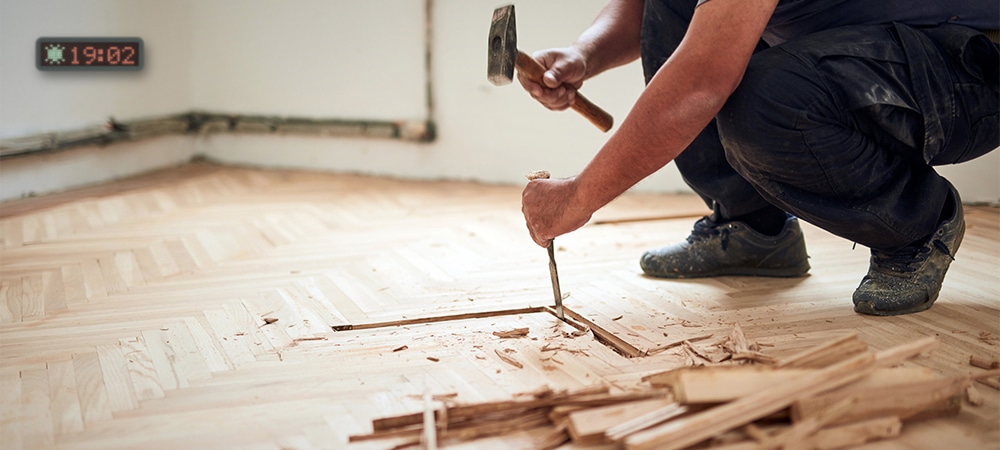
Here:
19 h 02 min
